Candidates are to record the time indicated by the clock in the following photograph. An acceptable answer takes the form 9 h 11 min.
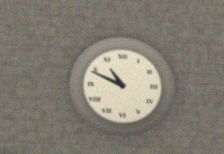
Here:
10 h 49 min
